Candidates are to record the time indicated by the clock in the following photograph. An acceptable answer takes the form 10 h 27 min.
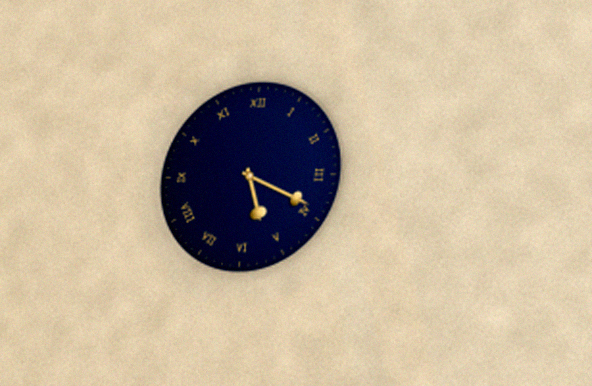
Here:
5 h 19 min
